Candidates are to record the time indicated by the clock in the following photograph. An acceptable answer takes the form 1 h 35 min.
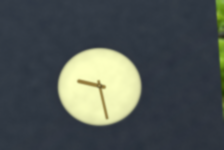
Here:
9 h 28 min
